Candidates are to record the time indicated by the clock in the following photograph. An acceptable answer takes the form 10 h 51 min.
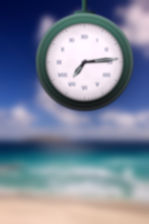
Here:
7 h 14 min
